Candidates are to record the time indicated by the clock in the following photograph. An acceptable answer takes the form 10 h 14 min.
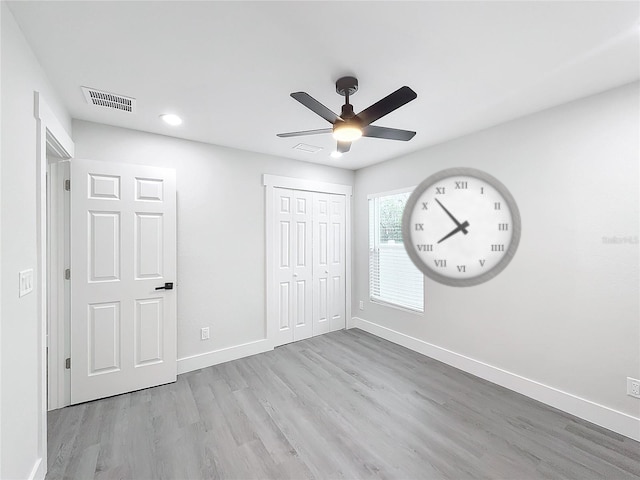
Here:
7 h 53 min
